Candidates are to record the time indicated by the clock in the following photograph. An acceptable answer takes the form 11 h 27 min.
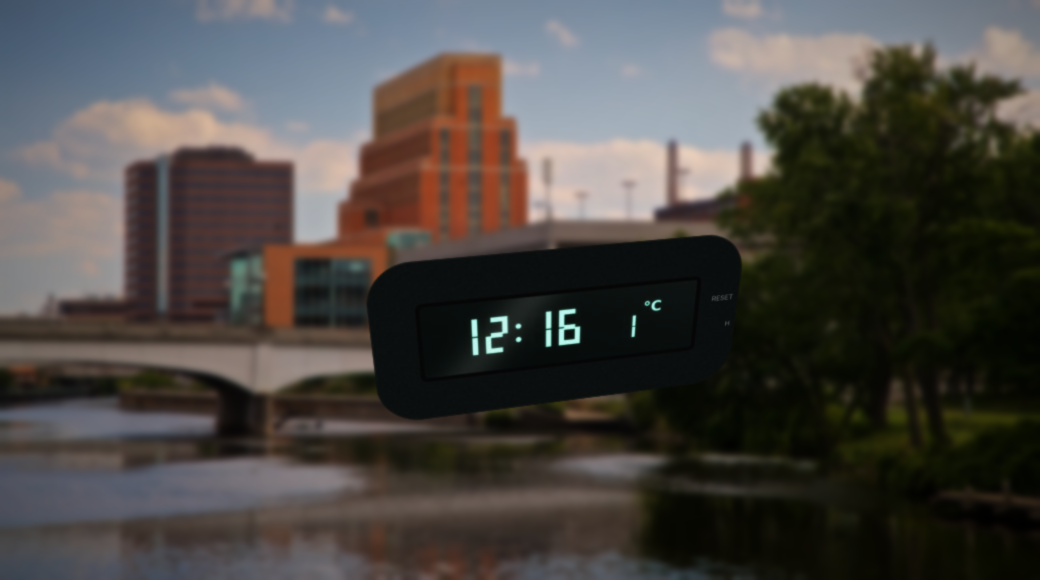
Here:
12 h 16 min
